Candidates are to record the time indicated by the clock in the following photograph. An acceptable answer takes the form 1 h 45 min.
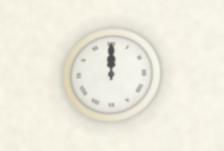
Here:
12 h 00 min
